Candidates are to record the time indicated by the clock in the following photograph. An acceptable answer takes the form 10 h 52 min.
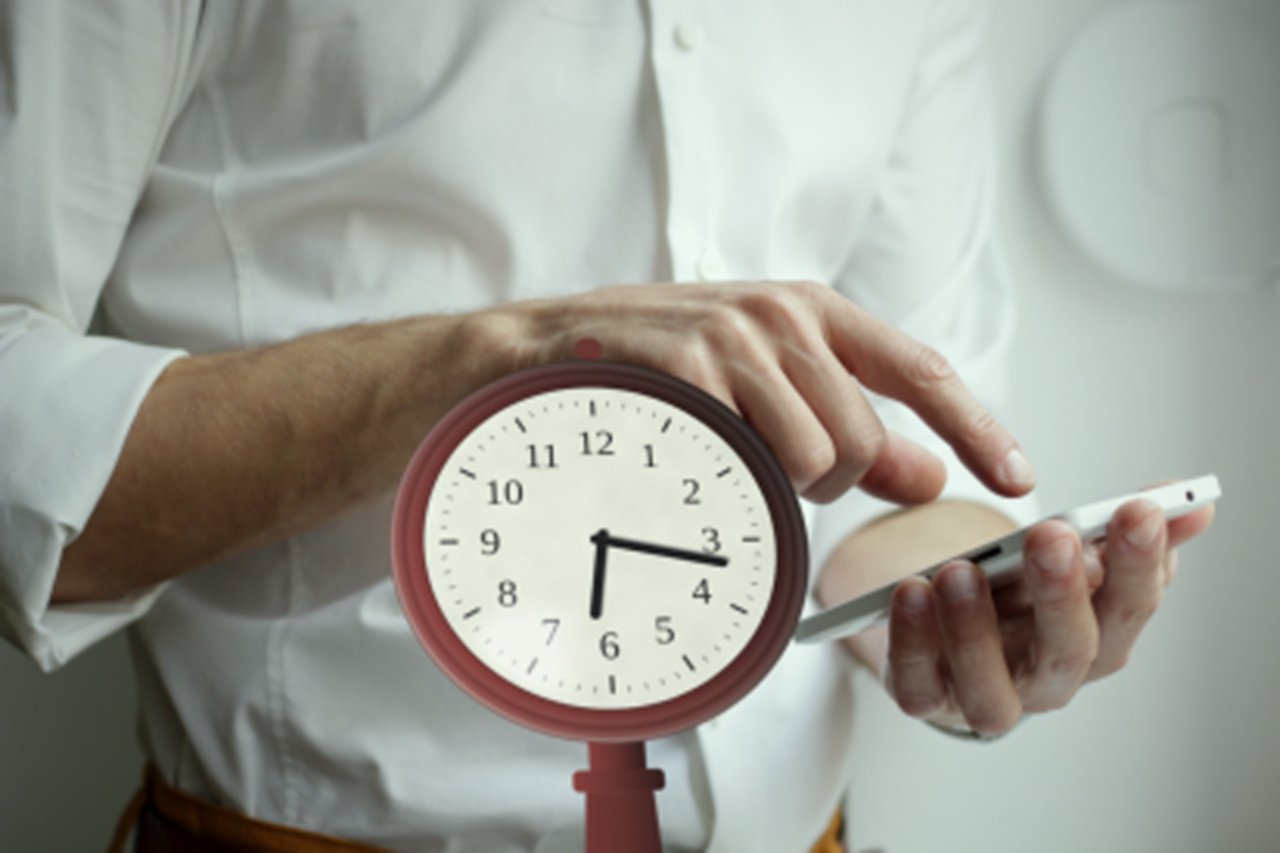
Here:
6 h 17 min
